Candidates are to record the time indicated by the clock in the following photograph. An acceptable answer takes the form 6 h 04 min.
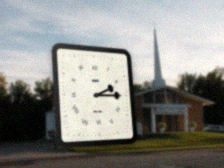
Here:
2 h 15 min
